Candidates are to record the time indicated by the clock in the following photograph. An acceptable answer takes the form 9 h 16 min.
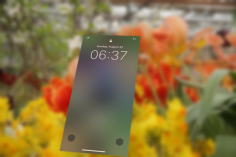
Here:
6 h 37 min
